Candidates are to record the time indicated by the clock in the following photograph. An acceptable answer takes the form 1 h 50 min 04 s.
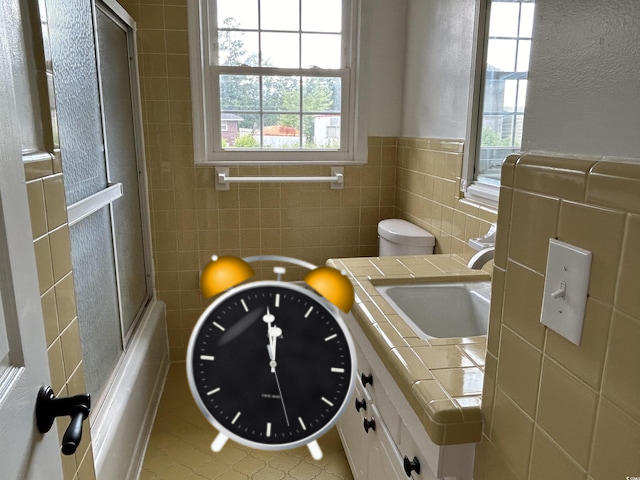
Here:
11 h 58 min 27 s
